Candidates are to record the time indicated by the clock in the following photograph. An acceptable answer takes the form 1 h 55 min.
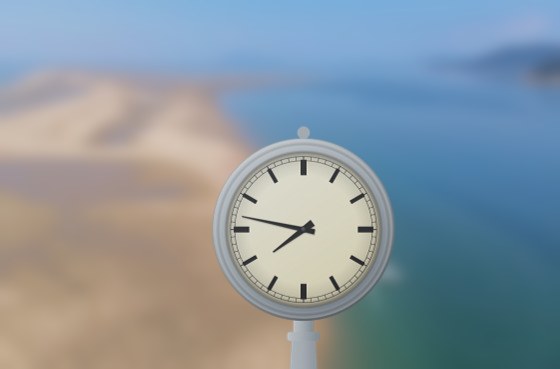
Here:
7 h 47 min
